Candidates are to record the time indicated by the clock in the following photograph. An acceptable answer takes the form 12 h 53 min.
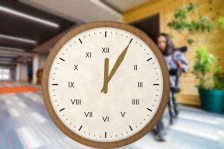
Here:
12 h 05 min
